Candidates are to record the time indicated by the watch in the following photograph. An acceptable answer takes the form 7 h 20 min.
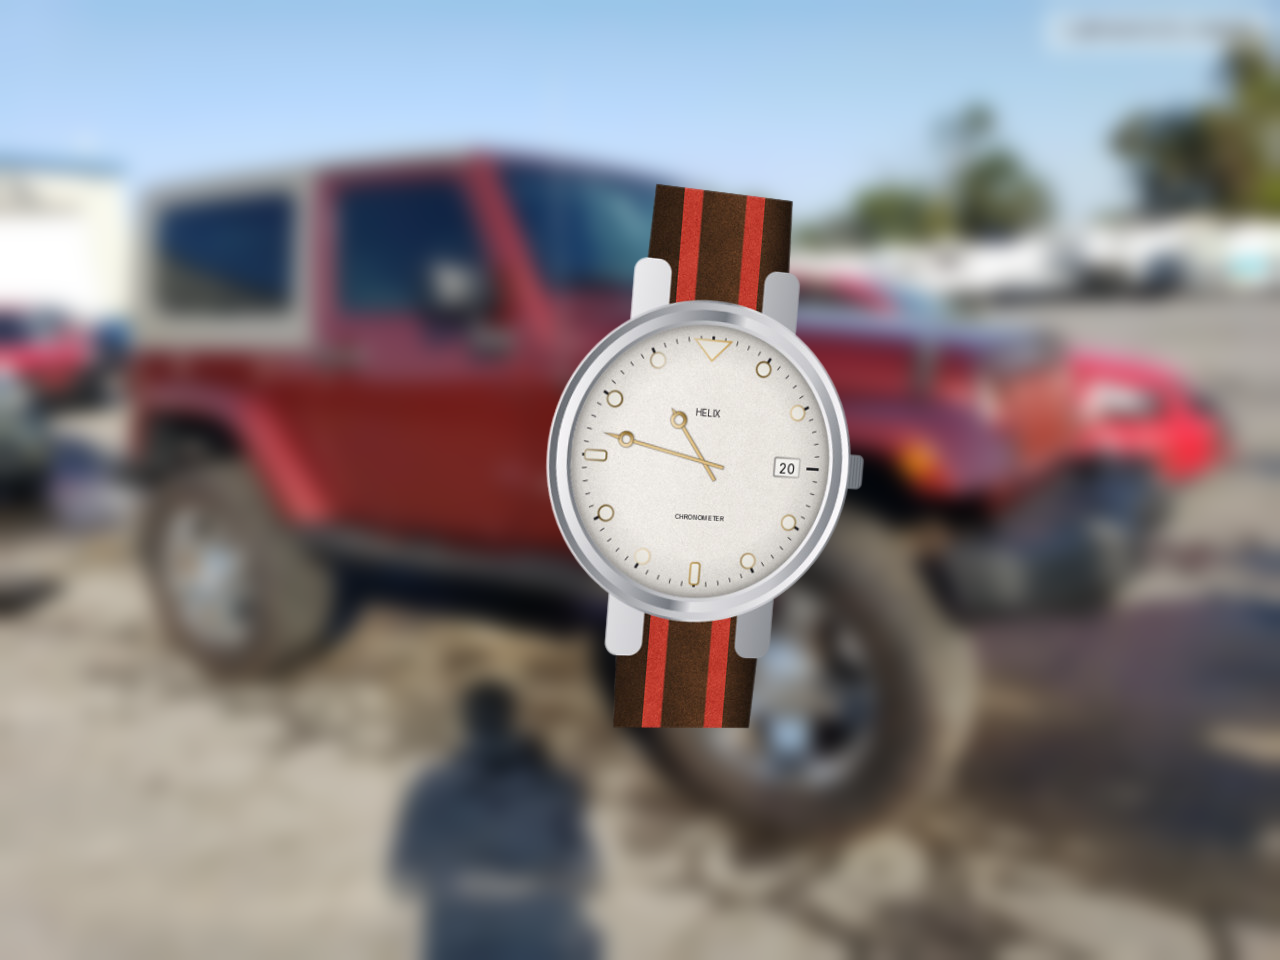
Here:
10 h 47 min
